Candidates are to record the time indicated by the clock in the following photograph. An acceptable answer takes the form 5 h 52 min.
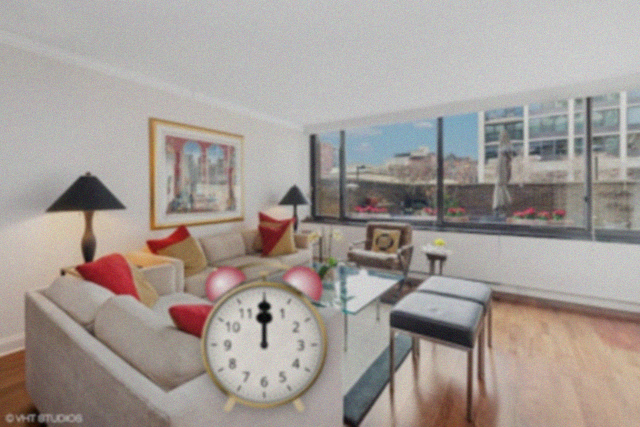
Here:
12 h 00 min
